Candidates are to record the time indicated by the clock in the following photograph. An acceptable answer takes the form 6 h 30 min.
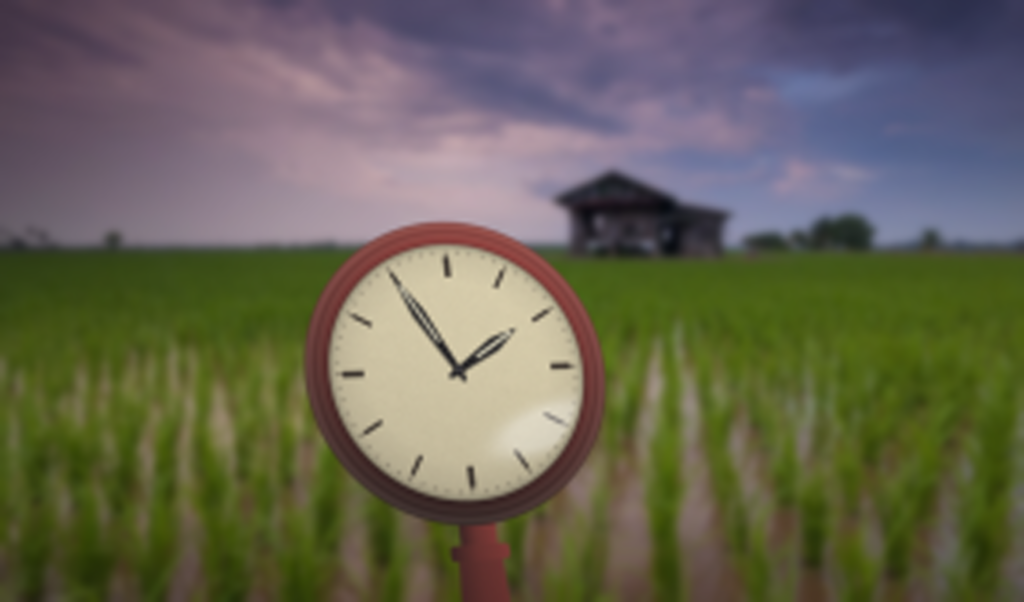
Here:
1 h 55 min
